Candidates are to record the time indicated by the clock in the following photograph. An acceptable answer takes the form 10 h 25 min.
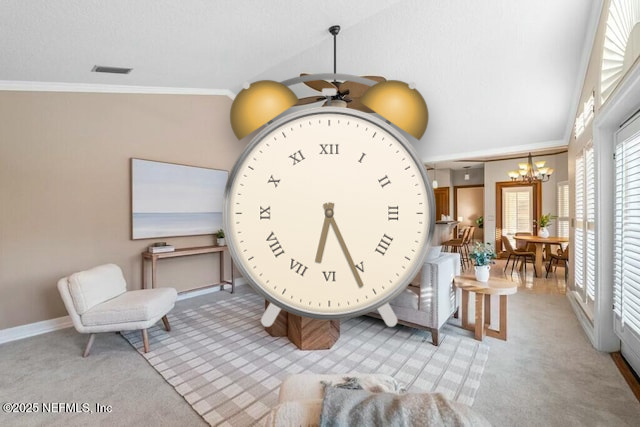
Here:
6 h 26 min
